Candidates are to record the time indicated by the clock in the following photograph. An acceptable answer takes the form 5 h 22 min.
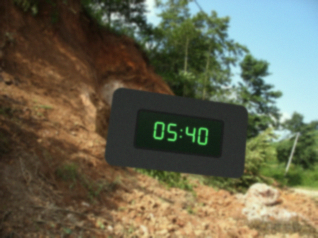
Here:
5 h 40 min
